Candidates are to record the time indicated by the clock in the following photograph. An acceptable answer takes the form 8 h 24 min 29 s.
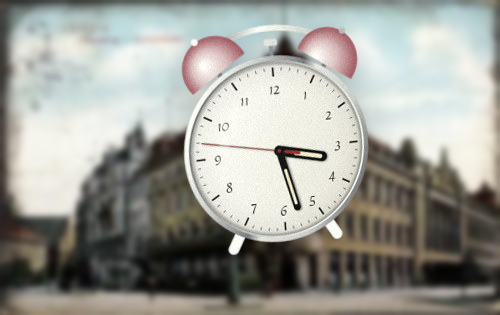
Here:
3 h 27 min 47 s
